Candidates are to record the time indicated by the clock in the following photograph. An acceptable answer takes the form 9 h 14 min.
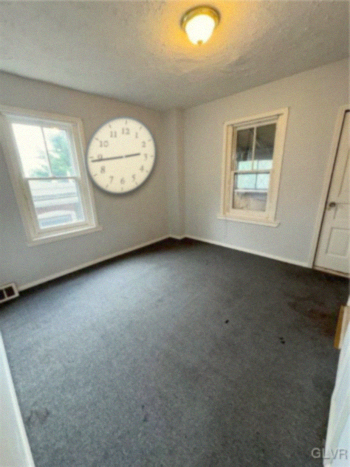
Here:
2 h 44 min
